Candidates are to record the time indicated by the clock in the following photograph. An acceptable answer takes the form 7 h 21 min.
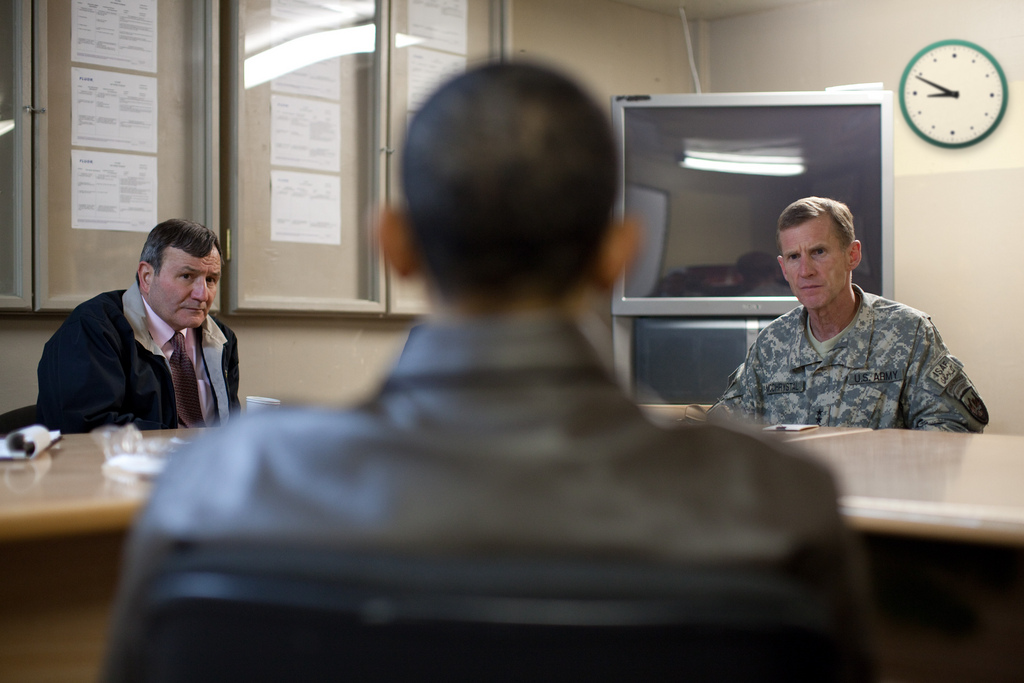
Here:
8 h 49 min
